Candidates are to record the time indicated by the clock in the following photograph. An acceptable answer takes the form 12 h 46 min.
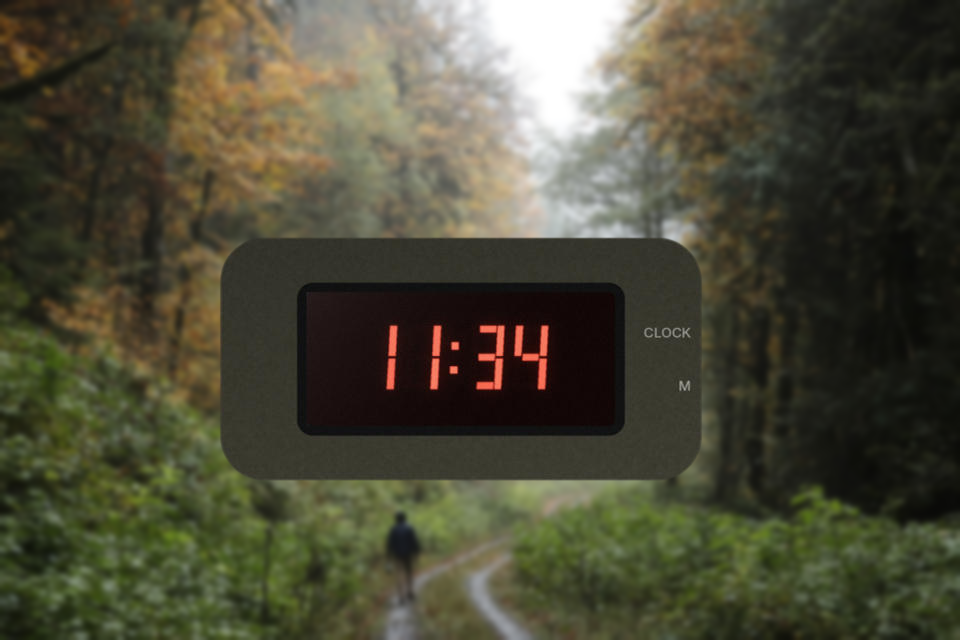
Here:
11 h 34 min
